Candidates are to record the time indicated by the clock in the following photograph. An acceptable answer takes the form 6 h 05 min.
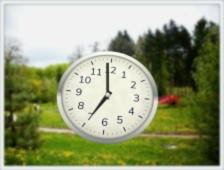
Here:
6 h 59 min
